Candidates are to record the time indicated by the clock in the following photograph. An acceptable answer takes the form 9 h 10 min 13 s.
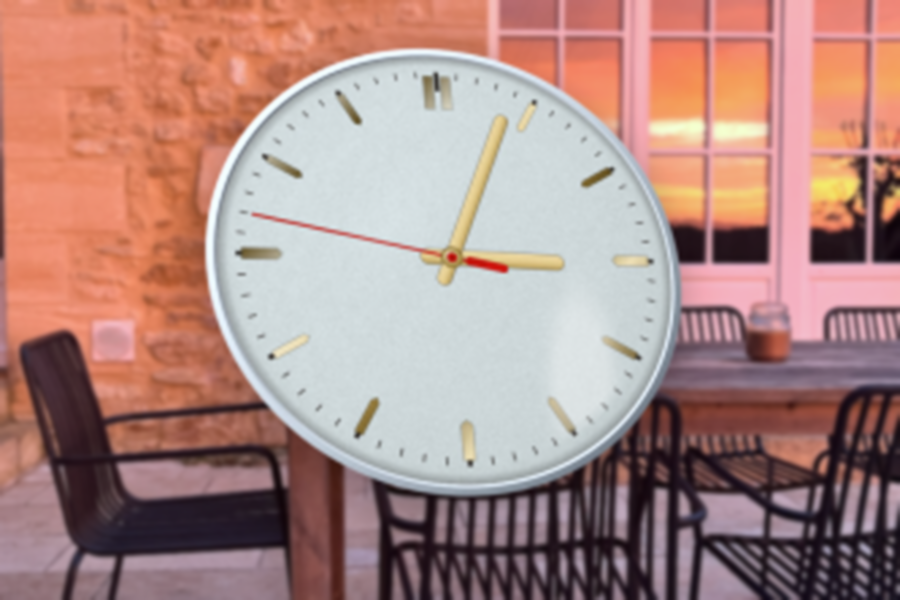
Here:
3 h 03 min 47 s
